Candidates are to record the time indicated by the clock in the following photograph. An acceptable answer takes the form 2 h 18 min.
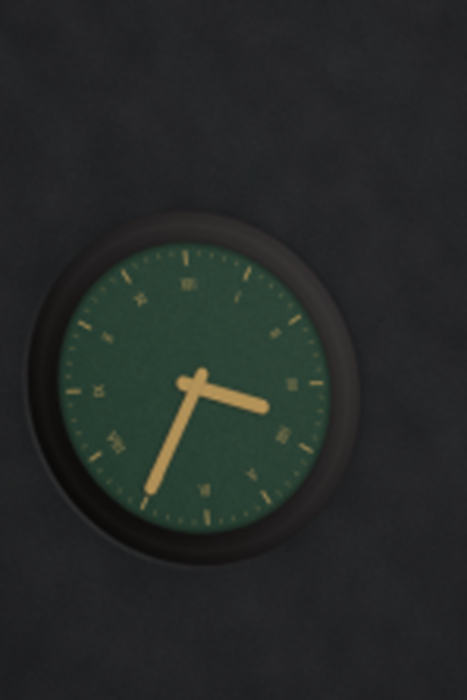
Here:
3 h 35 min
